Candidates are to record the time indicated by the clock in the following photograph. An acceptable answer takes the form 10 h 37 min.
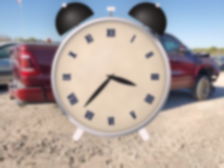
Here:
3 h 37 min
